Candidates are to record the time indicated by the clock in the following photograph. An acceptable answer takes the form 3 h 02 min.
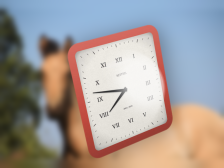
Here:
7 h 47 min
